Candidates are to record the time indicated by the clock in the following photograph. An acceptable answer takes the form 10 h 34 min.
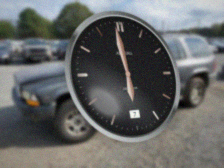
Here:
5 h 59 min
